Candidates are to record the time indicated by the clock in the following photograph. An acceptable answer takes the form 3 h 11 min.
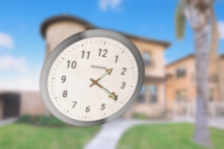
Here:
1 h 20 min
